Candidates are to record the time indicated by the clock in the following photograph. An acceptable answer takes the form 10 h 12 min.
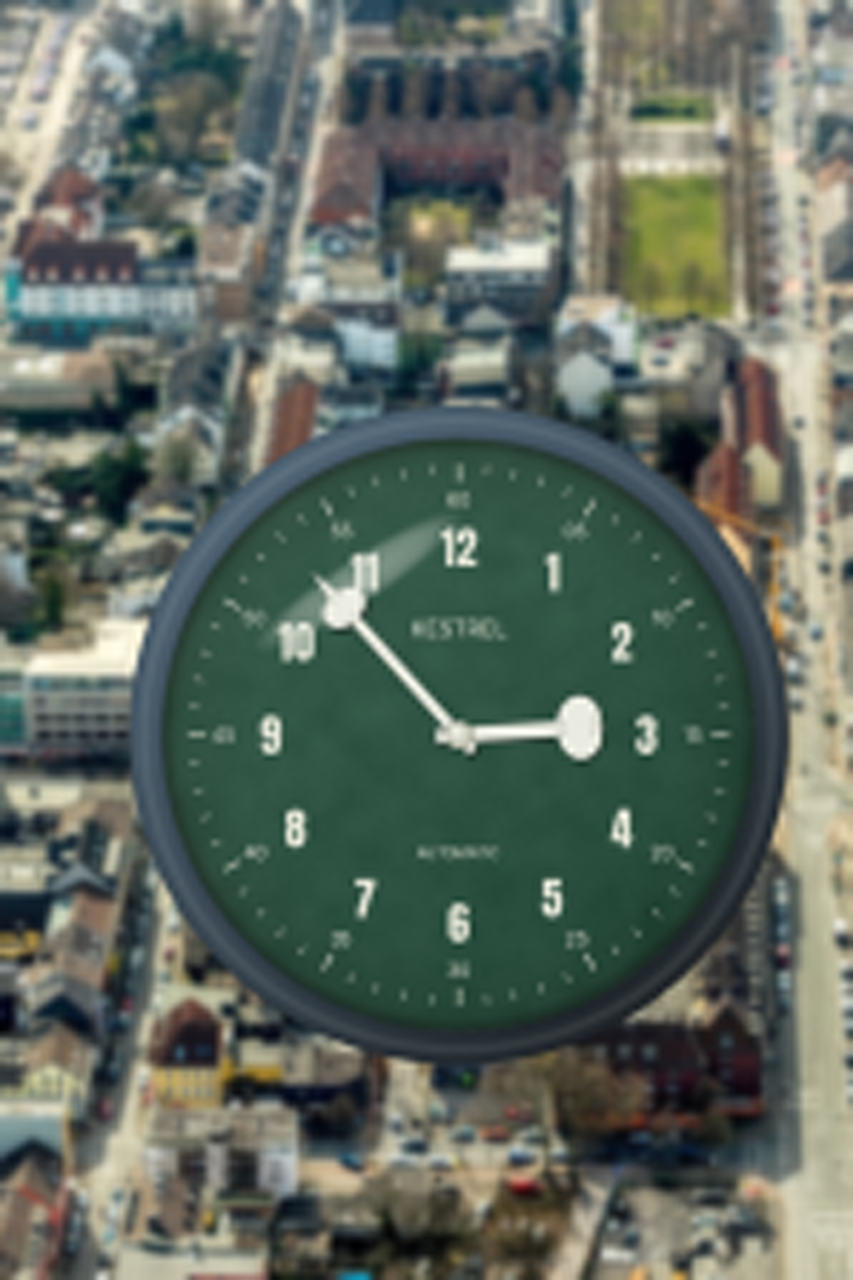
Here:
2 h 53 min
